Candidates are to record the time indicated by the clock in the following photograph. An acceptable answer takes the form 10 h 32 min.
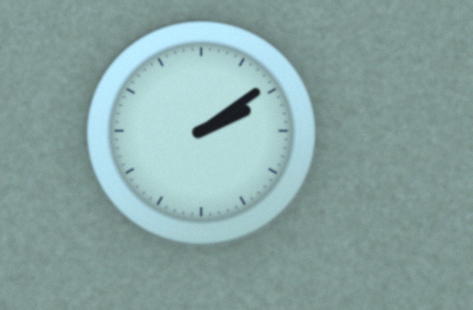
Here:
2 h 09 min
